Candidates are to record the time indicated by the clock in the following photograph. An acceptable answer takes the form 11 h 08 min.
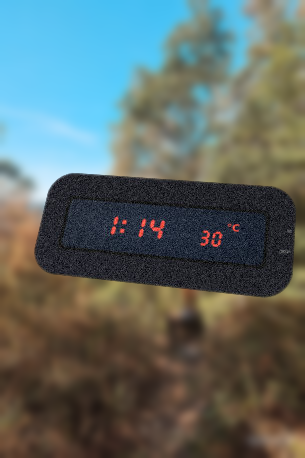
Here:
1 h 14 min
